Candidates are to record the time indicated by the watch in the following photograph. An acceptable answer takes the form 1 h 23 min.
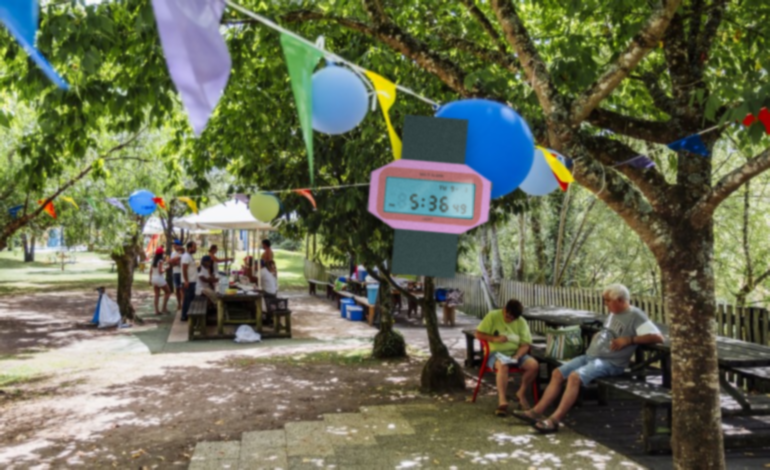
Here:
5 h 36 min
